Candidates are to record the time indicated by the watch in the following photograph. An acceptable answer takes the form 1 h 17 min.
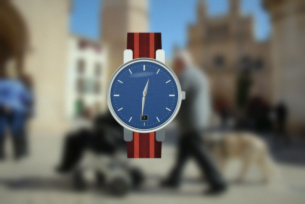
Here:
12 h 31 min
